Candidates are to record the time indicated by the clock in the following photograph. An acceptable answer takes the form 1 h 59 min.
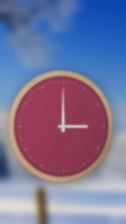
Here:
3 h 00 min
